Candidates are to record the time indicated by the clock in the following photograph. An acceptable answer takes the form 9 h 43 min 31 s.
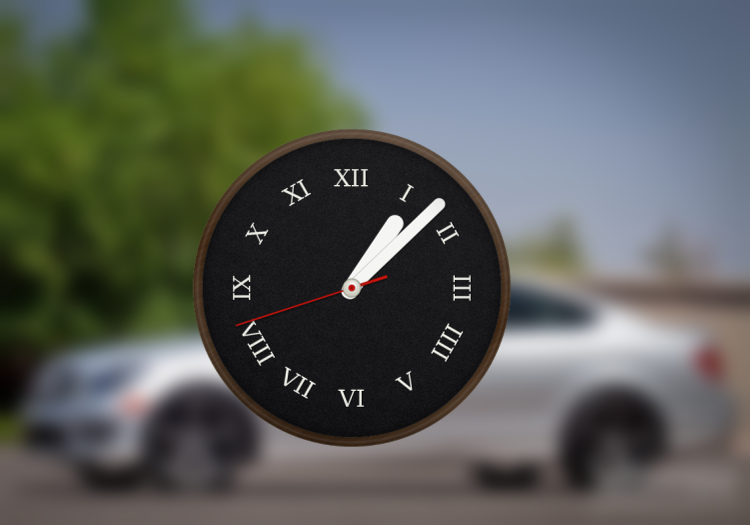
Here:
1 h 07 min 42 s
